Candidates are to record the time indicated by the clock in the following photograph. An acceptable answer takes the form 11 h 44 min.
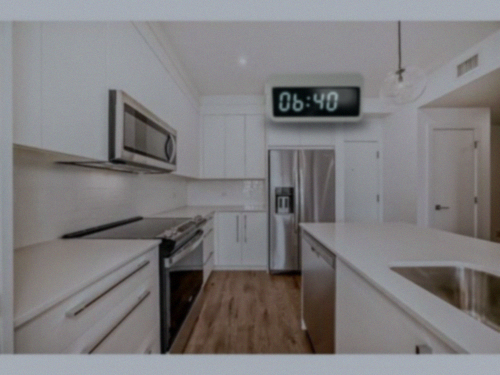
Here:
6 h 40 min
